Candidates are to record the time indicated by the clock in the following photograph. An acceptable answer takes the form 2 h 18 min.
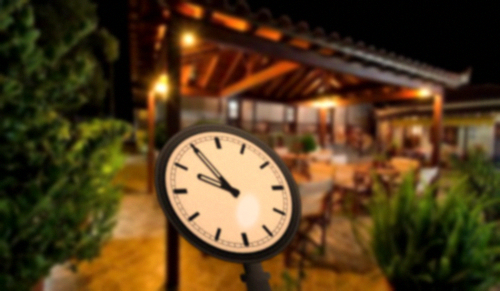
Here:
9 h 55 min
